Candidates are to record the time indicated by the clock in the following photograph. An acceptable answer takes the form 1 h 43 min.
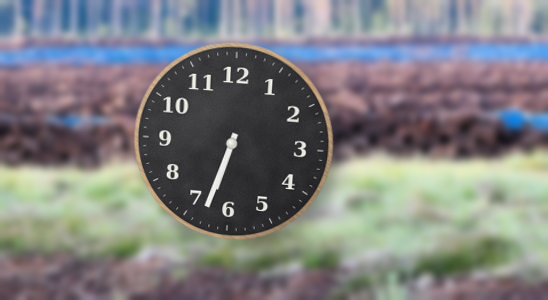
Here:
6 h 33 min
